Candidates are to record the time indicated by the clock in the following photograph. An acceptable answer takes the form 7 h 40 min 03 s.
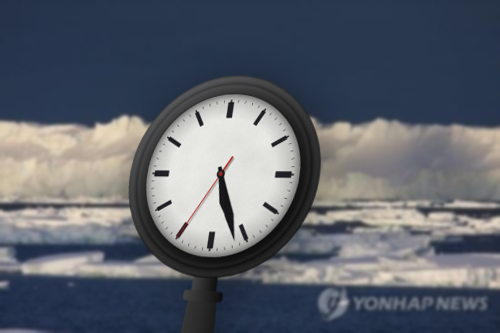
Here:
5 h 26 min 35 s
